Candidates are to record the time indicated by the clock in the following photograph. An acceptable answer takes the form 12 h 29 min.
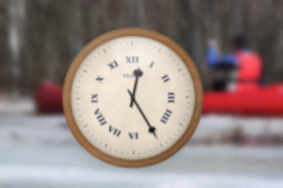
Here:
12 h 25 min
